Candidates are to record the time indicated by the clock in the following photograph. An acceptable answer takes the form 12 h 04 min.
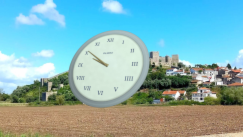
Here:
9 h 51 min
